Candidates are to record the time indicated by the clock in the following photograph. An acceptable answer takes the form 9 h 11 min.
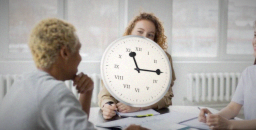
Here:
11 h 15 min
